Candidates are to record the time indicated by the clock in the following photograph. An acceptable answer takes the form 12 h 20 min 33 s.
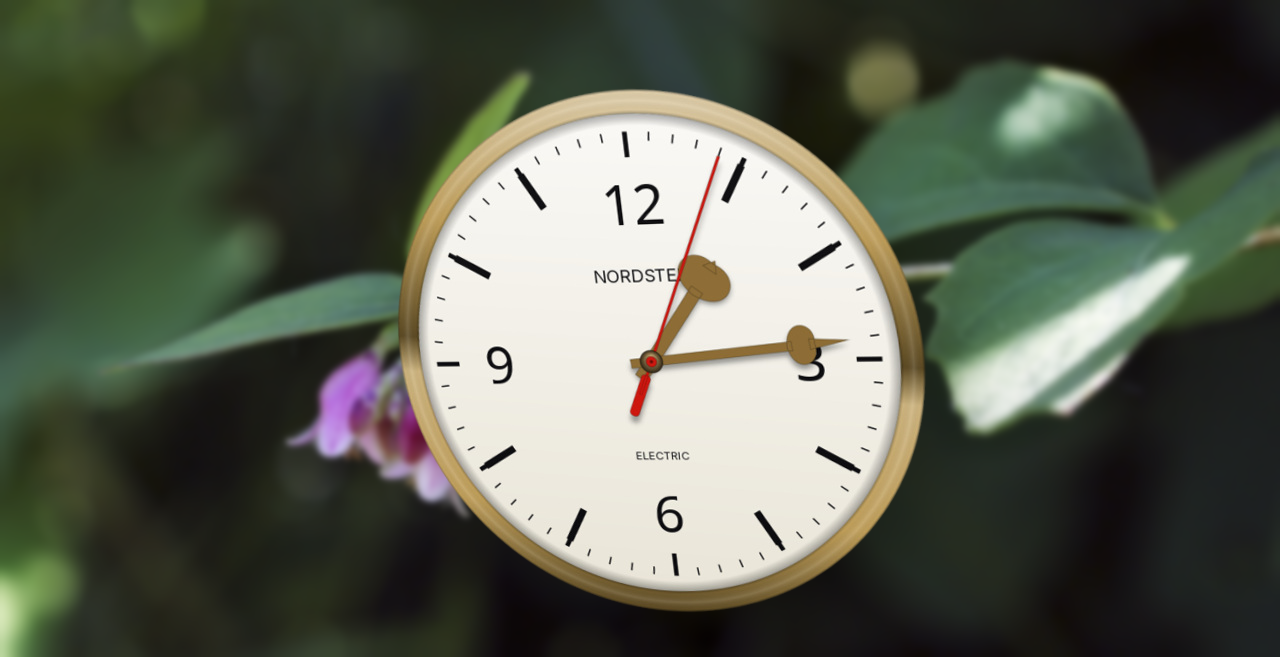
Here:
1 h 14 min 04 s
